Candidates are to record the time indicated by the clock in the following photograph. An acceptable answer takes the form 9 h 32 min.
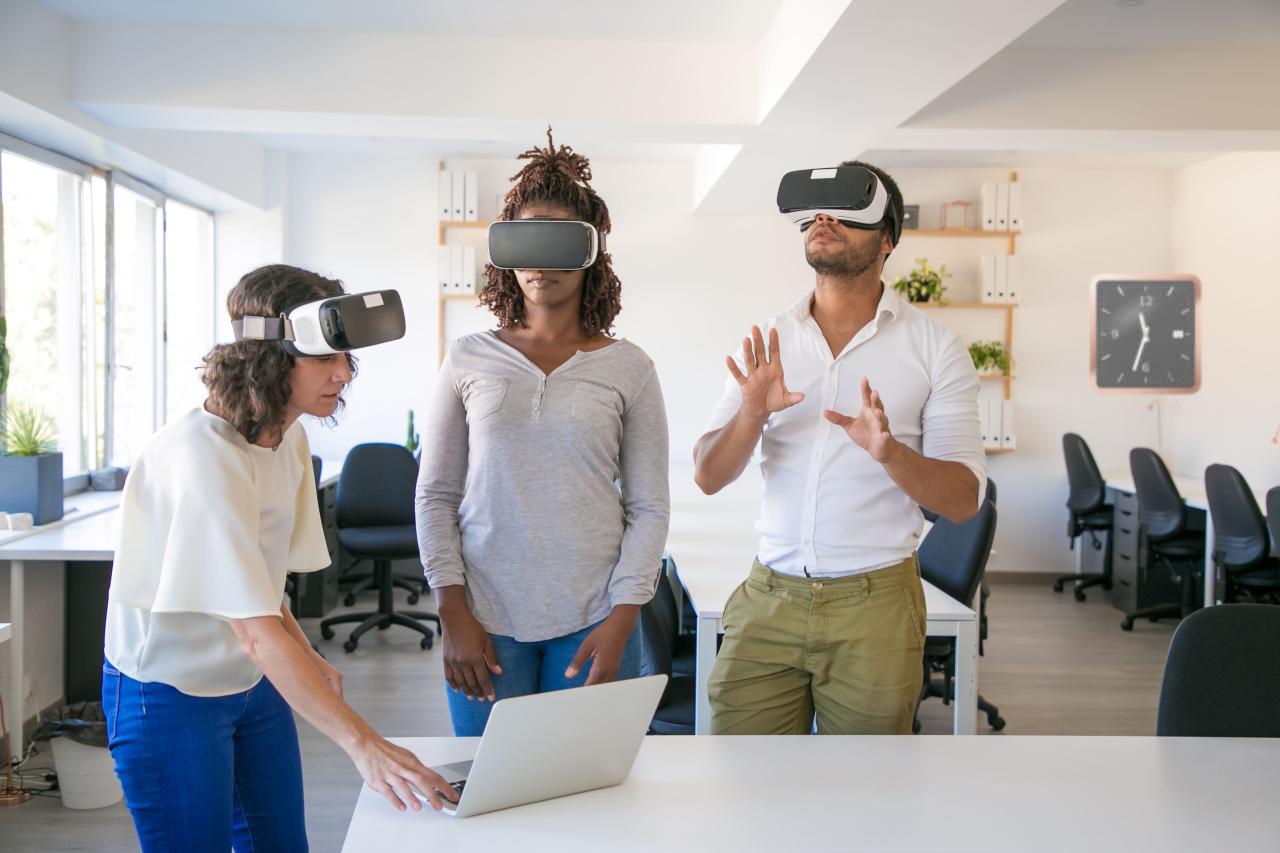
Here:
11 h 33 min
